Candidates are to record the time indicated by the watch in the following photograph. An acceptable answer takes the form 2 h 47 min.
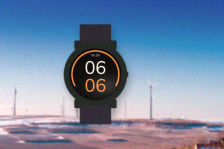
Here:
6 h 06 min
